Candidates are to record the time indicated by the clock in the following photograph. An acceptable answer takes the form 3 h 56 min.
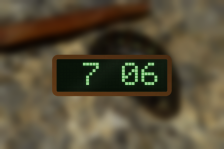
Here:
7 h 06 min
